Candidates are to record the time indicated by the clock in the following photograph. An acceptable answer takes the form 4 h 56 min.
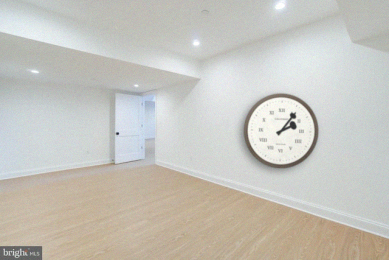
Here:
2 h 06 min
